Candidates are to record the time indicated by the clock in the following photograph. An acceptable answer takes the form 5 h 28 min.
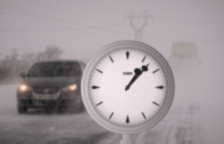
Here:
1 h 07 min
